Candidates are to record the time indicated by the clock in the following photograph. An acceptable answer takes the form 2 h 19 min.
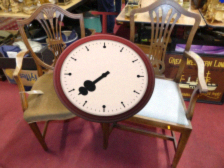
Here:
7 h 38 min
